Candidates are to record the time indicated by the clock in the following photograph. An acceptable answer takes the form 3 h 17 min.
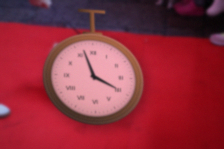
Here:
3 h 57 min
